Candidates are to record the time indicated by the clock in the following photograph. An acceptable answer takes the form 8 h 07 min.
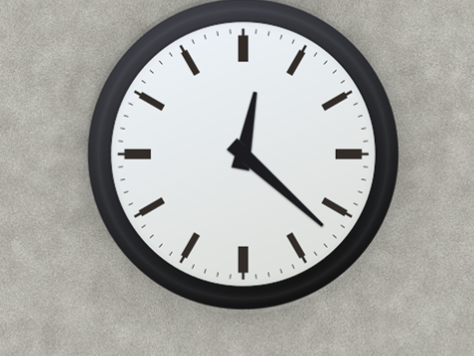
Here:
12 h 22 min
